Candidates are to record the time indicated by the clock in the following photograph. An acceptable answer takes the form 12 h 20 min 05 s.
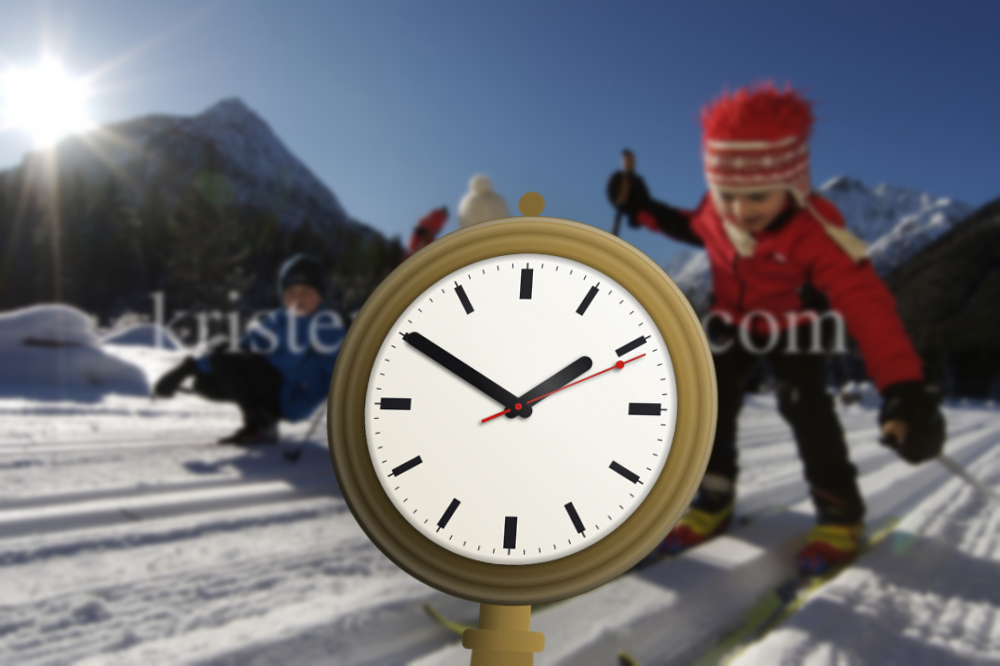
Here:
1 h 50 min 11 s
